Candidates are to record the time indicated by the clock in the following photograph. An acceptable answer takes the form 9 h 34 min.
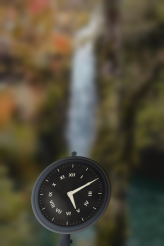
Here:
5 h 10 min
